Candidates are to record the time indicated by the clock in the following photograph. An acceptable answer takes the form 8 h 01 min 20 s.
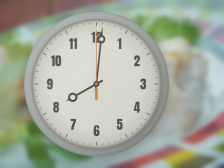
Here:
8 h 01 min 00 s
